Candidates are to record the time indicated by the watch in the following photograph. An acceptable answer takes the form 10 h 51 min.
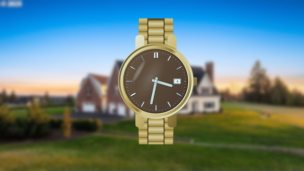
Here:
3 h 32 min
